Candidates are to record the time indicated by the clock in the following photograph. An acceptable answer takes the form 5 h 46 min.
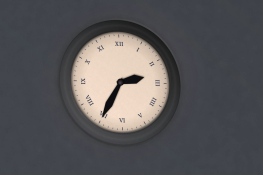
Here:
2 h 35 min
